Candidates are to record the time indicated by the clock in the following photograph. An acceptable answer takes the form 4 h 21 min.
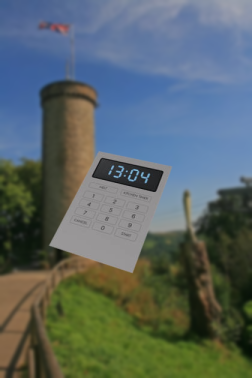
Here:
13 h 04 min
